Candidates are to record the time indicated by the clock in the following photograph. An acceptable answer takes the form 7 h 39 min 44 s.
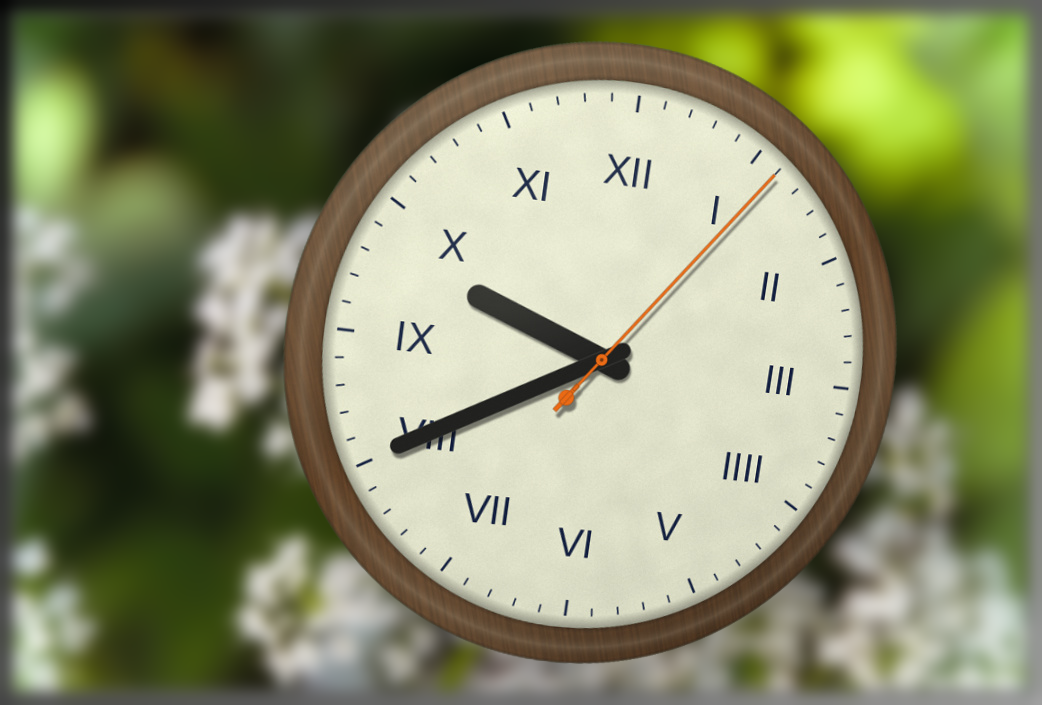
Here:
9 h 40 min 06 s
